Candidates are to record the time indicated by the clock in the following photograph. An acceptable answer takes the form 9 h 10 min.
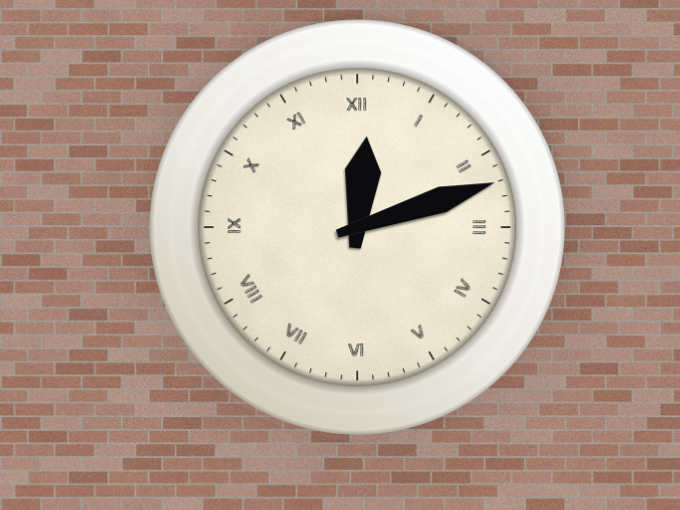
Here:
12 h 12 min
